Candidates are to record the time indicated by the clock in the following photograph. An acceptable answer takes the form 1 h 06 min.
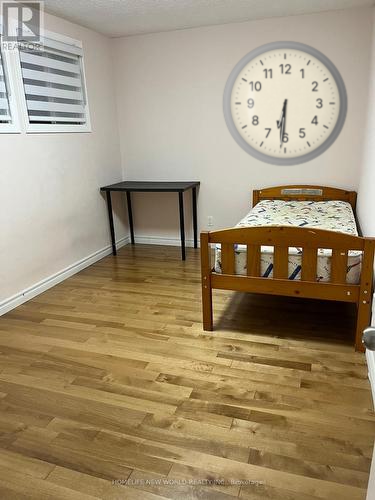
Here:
6 h 31 min
